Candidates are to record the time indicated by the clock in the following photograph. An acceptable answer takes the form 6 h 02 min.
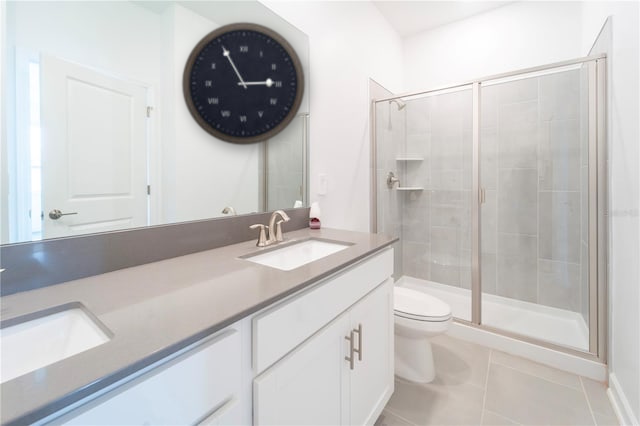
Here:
2 h 55 min
